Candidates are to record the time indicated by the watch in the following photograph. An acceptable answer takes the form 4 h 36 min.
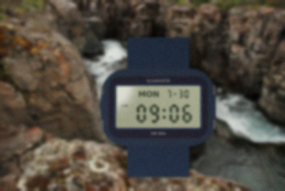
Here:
9 h 06 min
